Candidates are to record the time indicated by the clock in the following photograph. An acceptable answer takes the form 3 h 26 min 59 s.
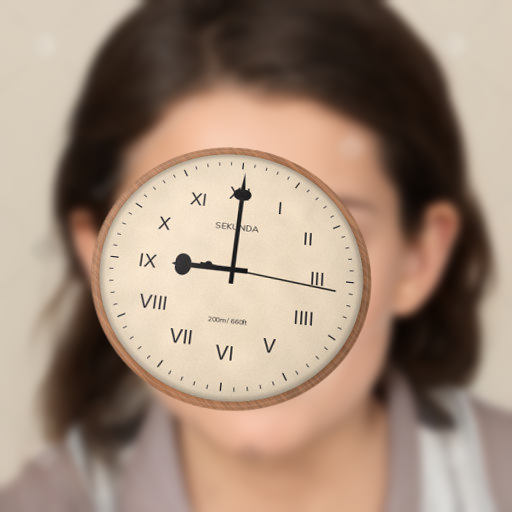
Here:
9 h 00 min 16 s
